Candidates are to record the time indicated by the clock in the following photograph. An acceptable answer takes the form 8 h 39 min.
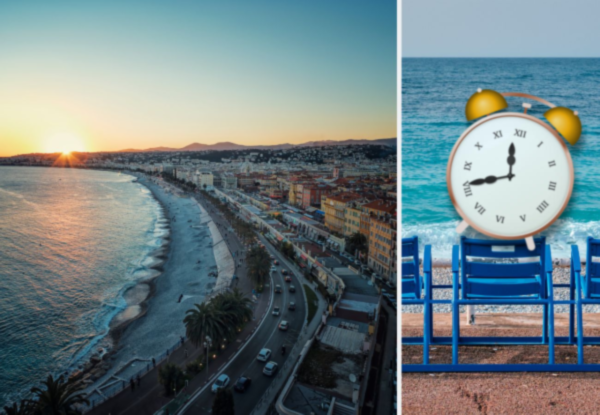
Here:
11 h 41 min
